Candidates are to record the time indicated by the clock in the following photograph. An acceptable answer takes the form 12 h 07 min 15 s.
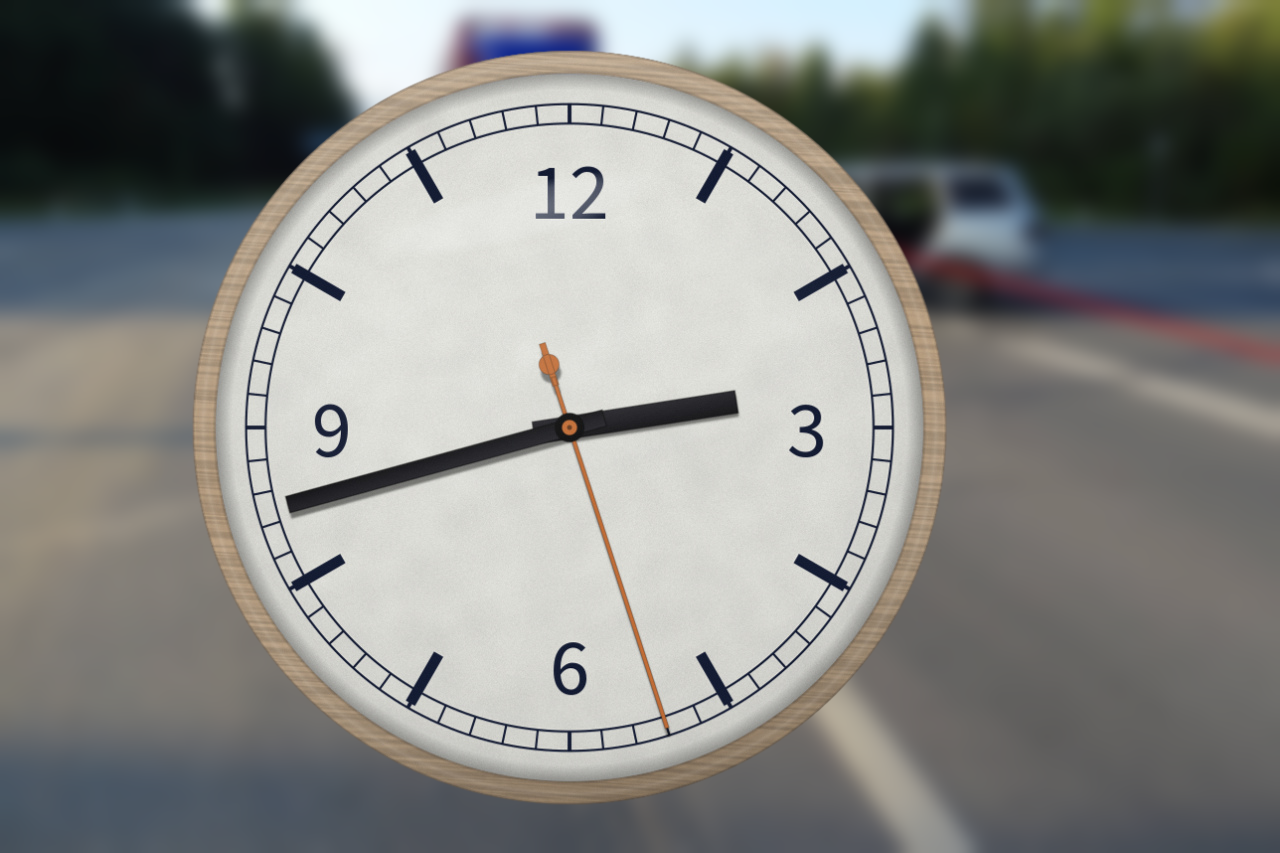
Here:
2 h 42 min 27 s
